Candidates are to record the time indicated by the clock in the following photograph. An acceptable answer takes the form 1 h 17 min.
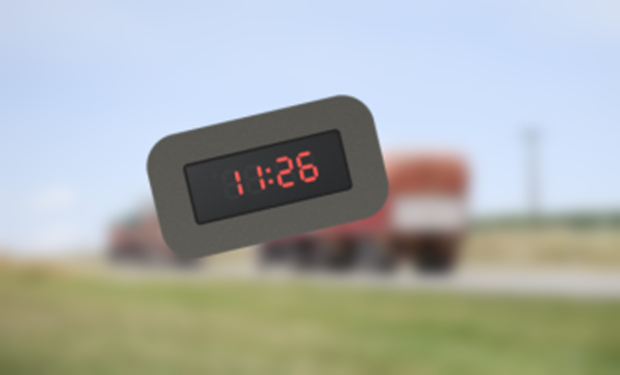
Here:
11 h 26 min
